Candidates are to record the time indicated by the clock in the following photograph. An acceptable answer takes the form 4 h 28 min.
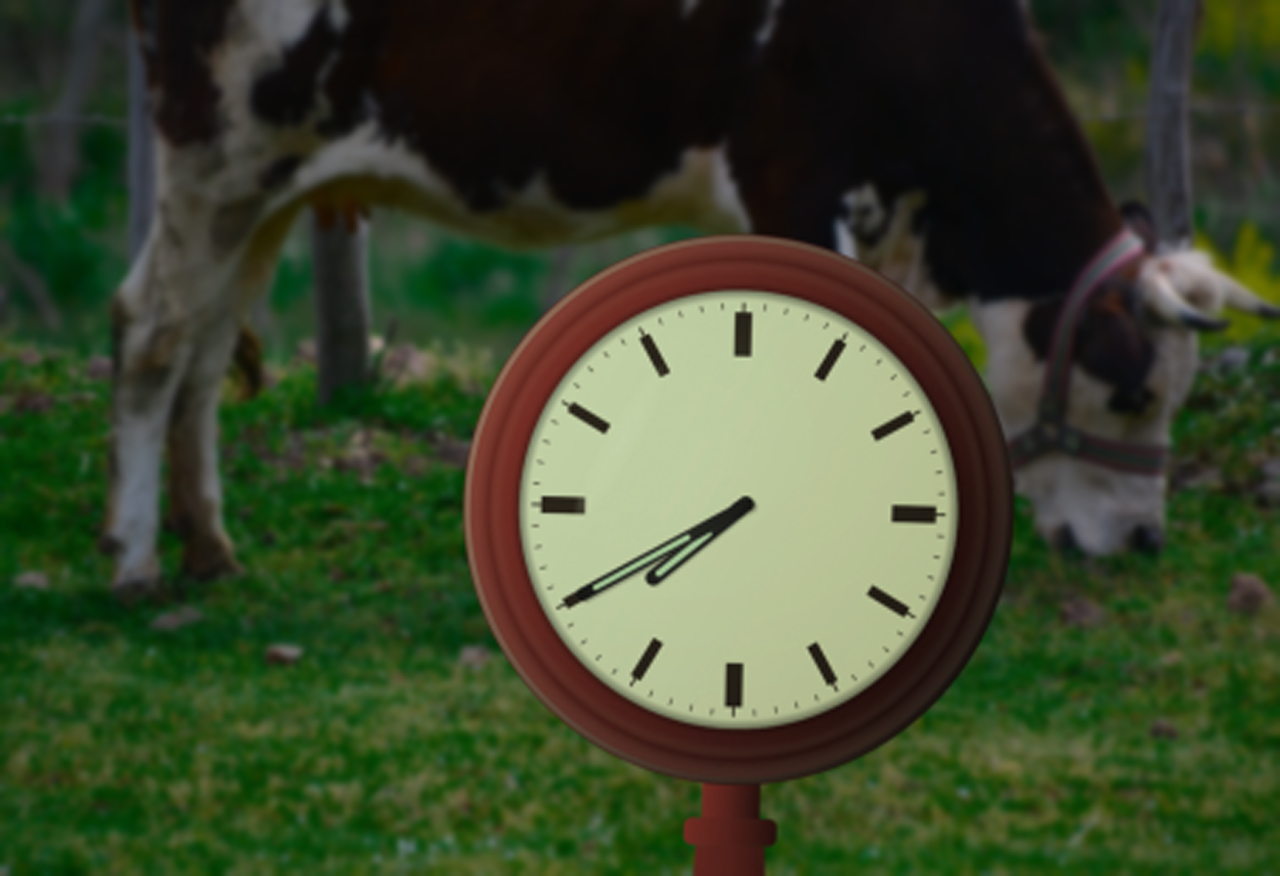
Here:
7 h 40 min
